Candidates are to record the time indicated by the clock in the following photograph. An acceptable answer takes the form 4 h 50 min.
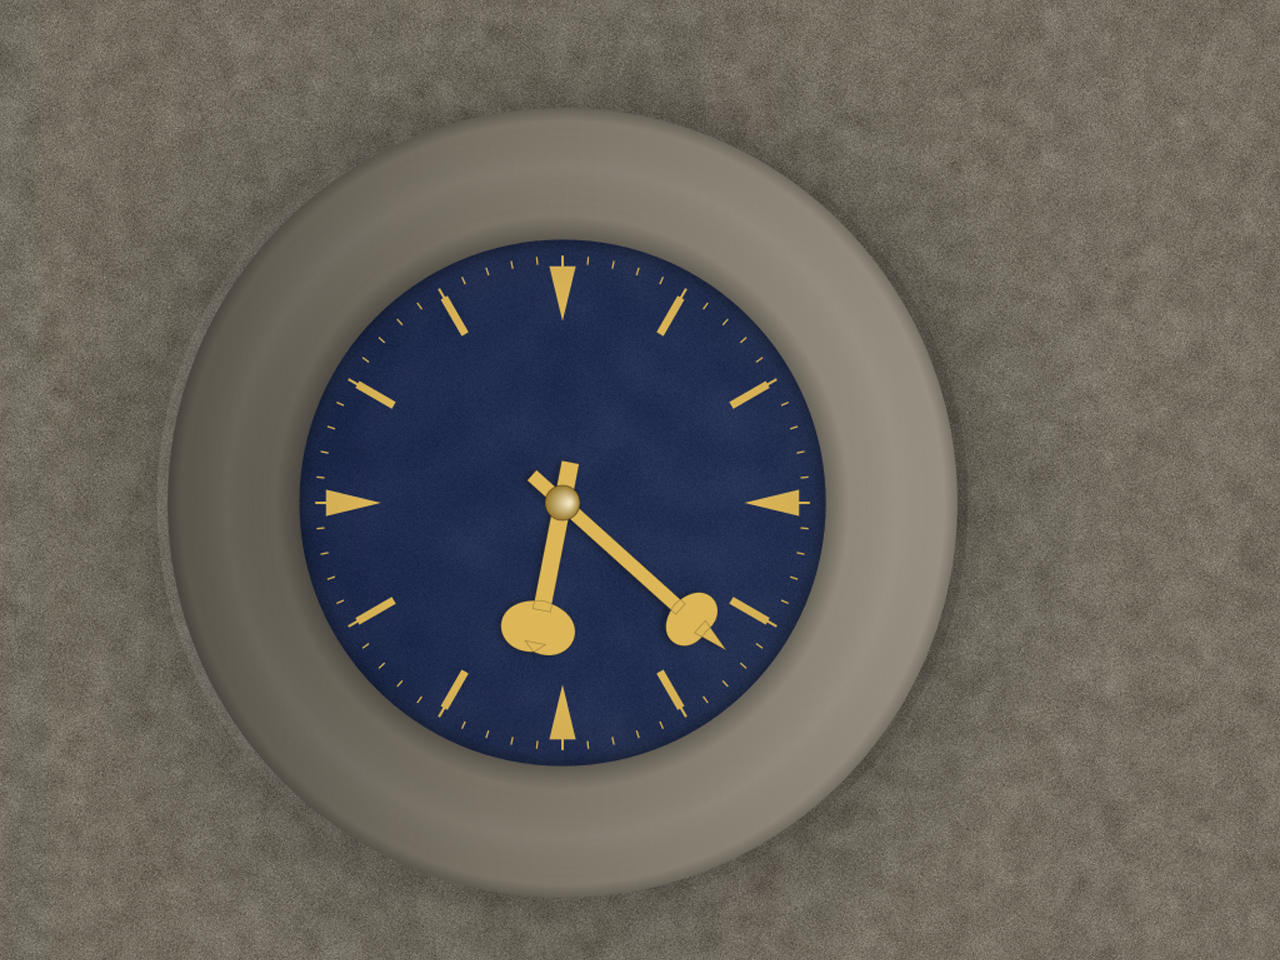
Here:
6 h 22 min
